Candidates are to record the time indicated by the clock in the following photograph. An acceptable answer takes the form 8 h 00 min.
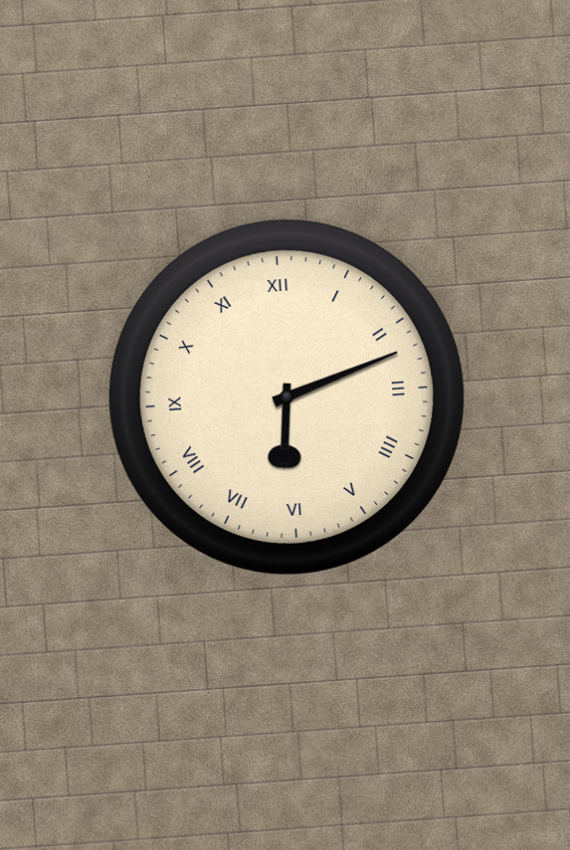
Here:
6 h 12 min
